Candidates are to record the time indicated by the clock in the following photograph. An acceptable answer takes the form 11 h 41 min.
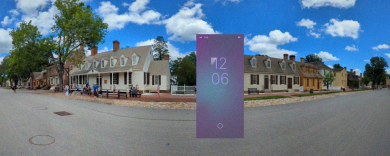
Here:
12 h 06 min
